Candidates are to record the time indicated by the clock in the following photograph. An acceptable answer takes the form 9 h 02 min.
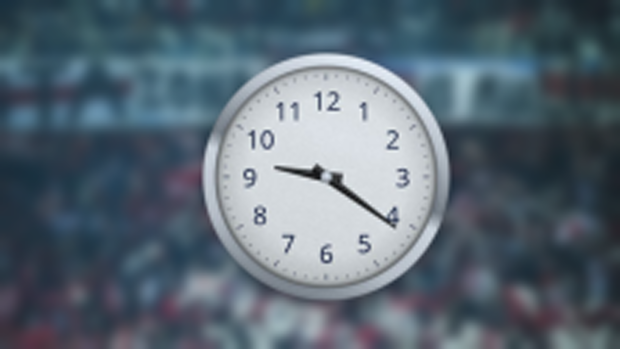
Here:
9 h 21 min
